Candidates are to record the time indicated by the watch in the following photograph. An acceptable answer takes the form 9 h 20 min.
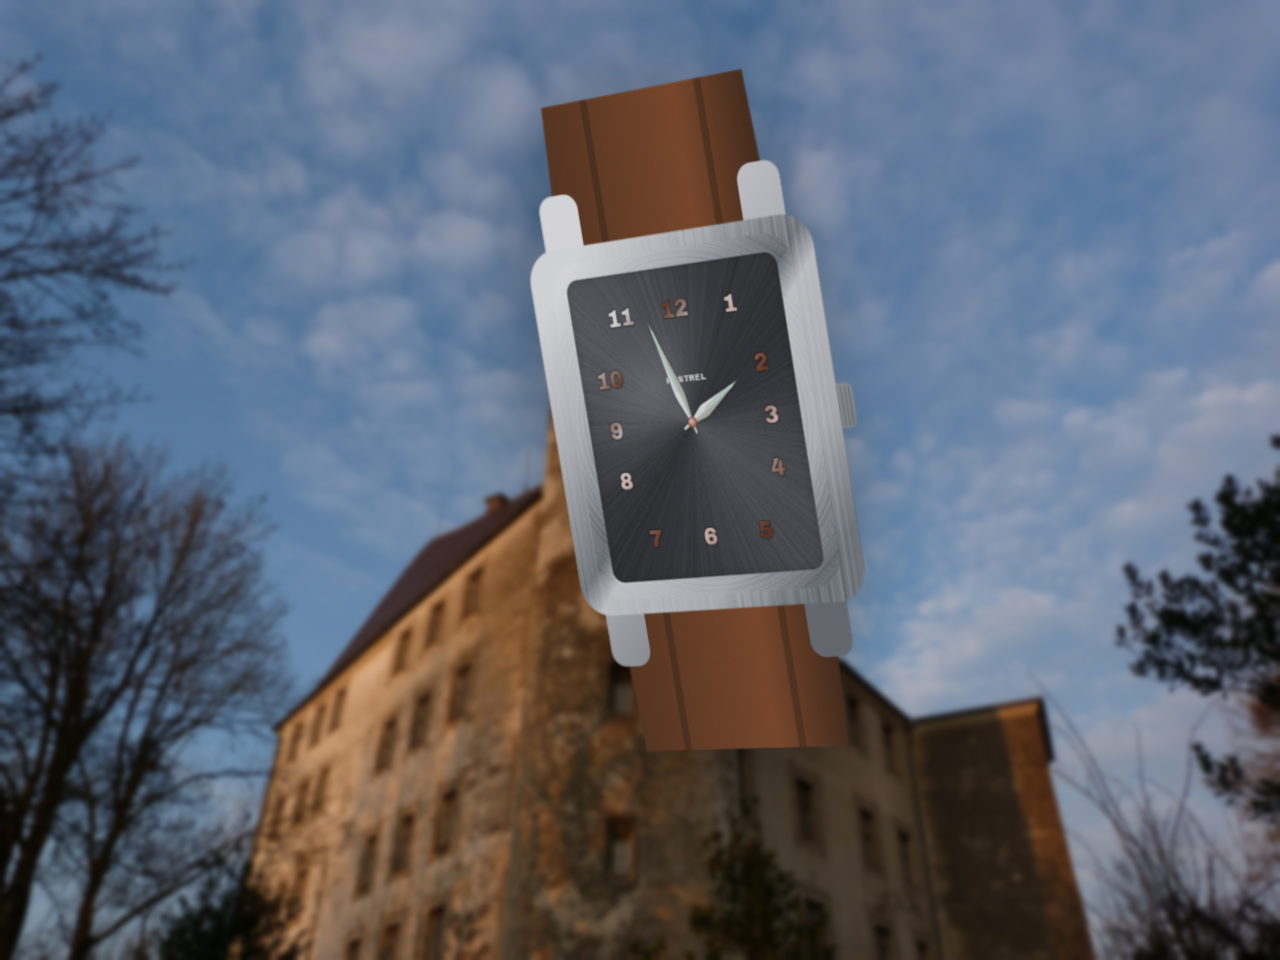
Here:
1 h 57 min
